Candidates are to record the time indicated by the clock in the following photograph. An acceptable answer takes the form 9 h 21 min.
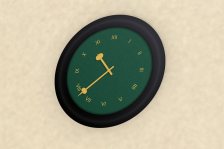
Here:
10 h 38 min
